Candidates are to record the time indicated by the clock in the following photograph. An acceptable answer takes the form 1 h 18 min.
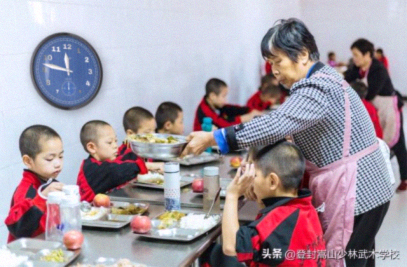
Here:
11 h 47 min
